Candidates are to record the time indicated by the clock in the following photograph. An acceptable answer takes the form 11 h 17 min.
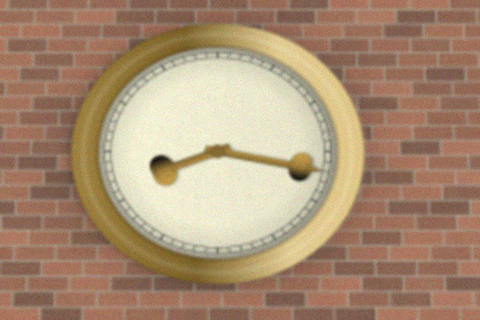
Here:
8 h 17 min
